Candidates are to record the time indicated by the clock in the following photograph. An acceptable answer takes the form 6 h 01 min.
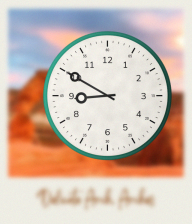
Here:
8 h 50 min
